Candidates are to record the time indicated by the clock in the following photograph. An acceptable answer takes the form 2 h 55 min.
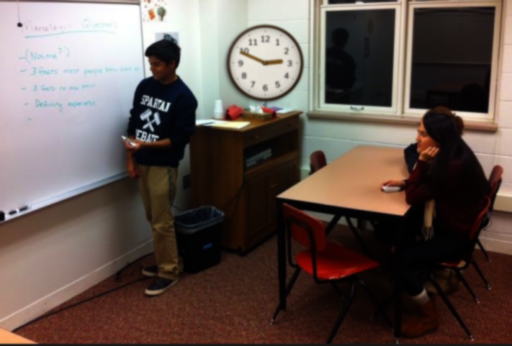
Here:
2 h 49 min
